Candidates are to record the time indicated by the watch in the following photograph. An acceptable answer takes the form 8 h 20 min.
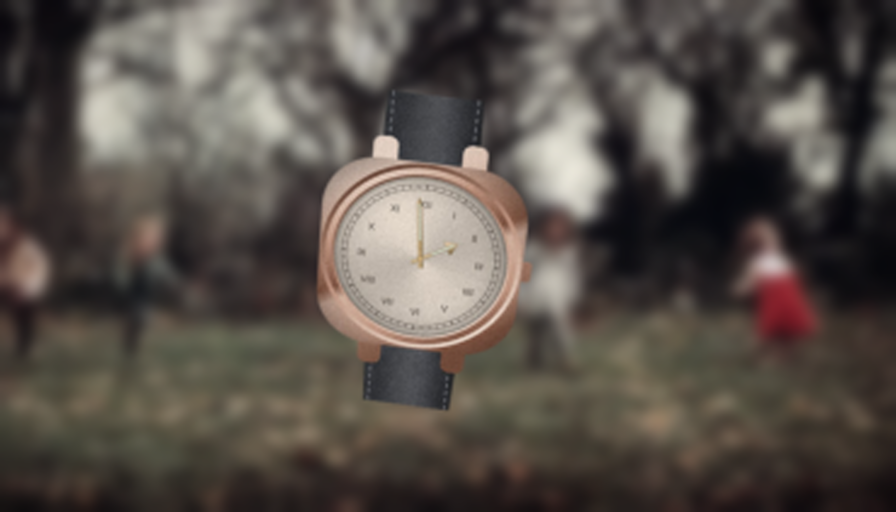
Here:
1 h 59 min
